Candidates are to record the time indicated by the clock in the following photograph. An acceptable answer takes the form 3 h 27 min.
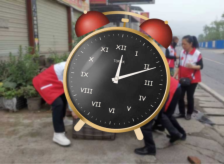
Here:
12 h 11 min
